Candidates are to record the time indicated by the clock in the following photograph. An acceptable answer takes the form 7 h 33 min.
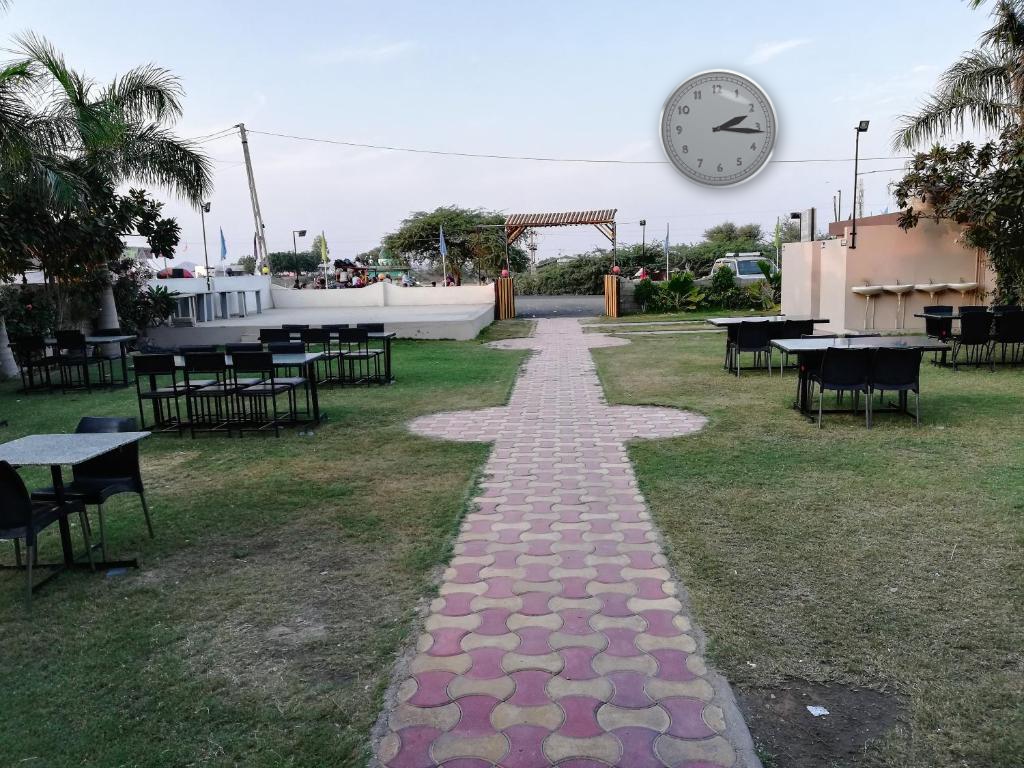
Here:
2 h 16 min
